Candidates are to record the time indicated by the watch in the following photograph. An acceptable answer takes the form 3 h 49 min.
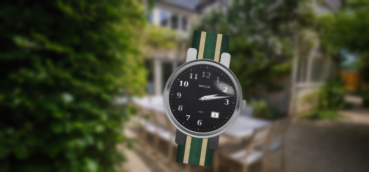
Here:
2 h 13 min
